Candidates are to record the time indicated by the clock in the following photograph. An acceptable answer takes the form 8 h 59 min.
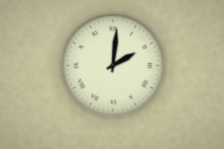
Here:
2 h 01 min
